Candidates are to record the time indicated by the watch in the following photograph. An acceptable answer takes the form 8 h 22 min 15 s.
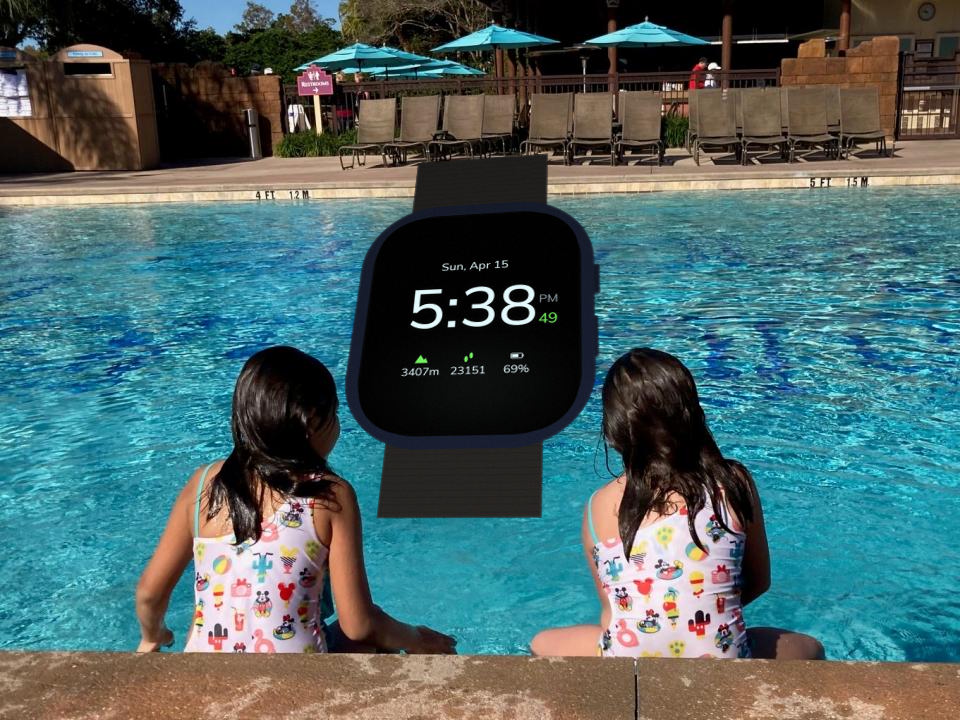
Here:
5 h 38 min 49 s
